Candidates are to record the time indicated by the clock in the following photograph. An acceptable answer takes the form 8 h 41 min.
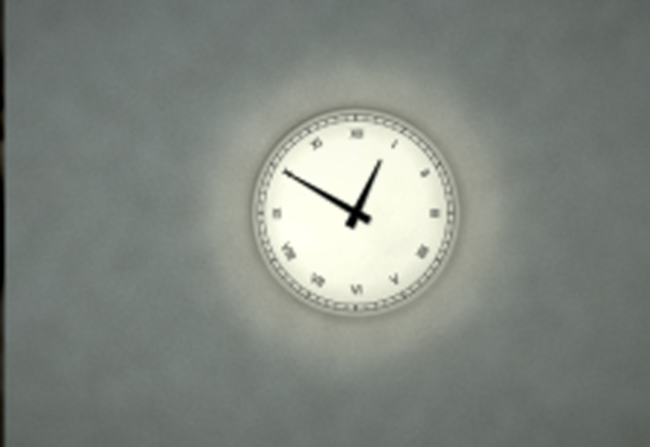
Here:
12 h 50 min
